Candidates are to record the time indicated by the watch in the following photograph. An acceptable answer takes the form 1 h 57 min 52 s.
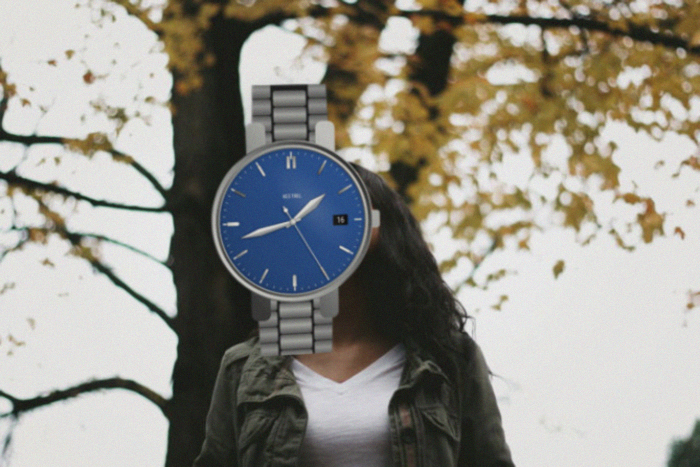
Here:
1 h 42 min 25 s
